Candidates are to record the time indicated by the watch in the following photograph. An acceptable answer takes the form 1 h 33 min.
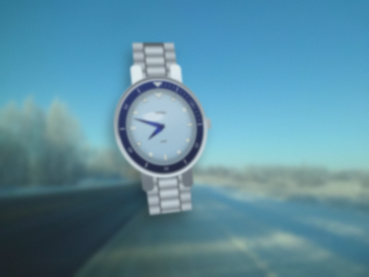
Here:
7 h 48 min
